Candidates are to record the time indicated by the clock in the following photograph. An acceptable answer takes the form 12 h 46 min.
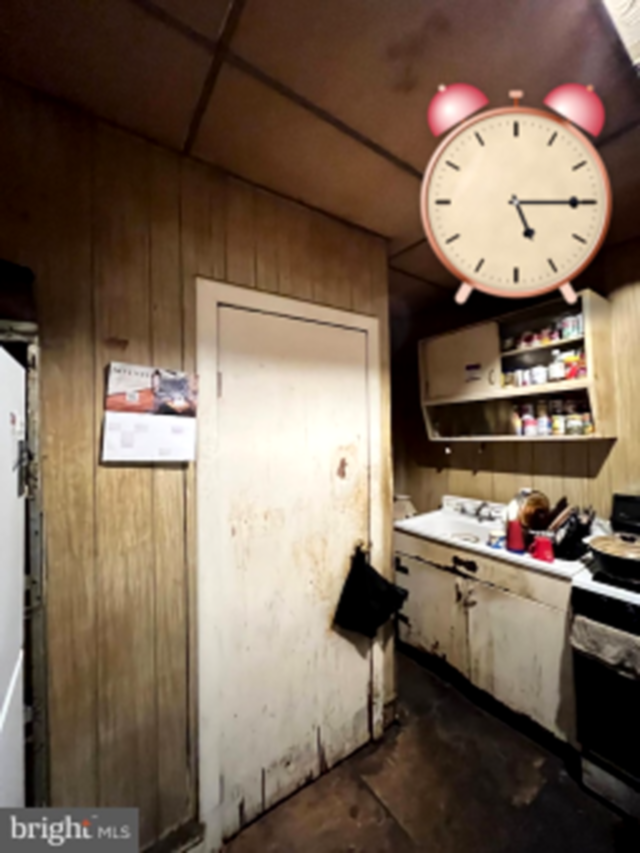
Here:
5 h 15 min
